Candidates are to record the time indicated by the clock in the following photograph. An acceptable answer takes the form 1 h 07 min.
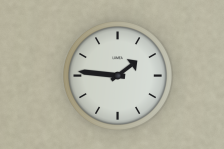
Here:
1 h 46 min
